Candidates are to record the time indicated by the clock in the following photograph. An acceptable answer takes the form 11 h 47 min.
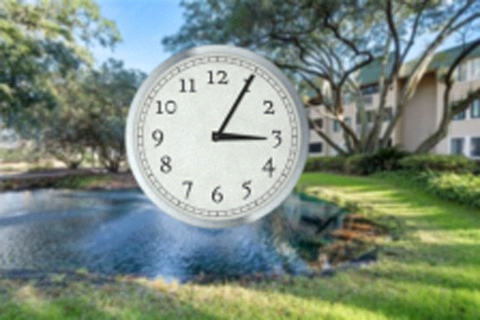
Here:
3 h 05 min
